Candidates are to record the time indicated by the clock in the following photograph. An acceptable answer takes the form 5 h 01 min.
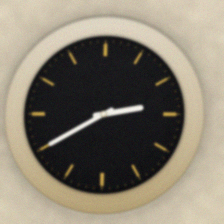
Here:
2 h 40 min
